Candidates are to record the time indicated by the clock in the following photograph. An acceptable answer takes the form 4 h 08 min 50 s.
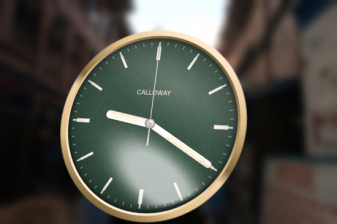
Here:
9 h 20 min 00 s
